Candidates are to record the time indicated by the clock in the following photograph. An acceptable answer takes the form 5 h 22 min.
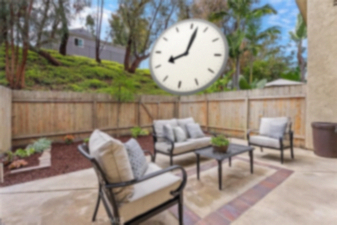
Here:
8 h 02 min
